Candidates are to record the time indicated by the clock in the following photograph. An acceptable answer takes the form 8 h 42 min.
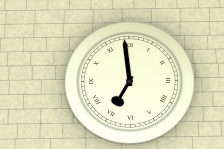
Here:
6 h 59 min
